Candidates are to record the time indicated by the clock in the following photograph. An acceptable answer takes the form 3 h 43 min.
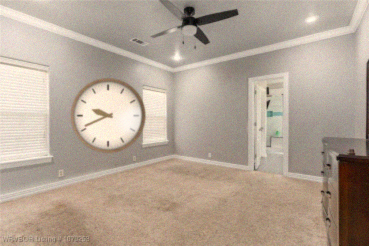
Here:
9 h 41 min
